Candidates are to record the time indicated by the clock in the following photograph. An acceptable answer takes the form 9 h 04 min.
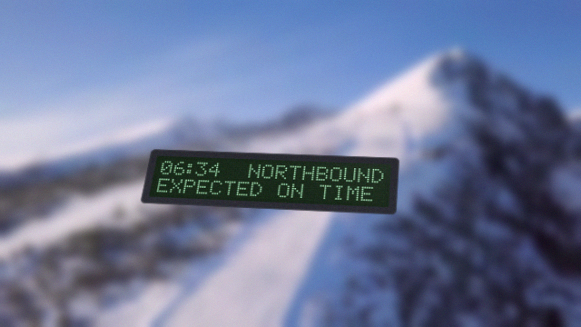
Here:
6 h 34 min
